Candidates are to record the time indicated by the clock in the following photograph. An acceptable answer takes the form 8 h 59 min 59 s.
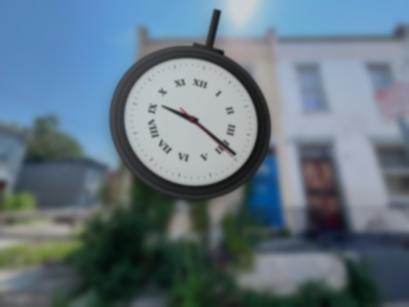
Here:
9 h 19 min 20 s
